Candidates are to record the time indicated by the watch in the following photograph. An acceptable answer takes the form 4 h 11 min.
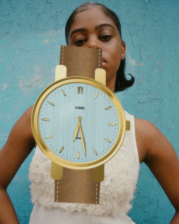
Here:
6 h 28 min
